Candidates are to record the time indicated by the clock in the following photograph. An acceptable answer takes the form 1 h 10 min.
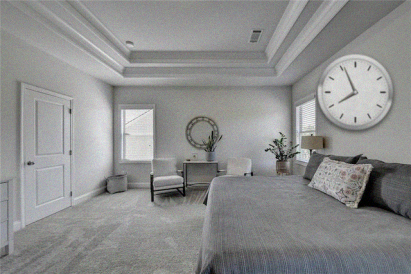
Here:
7 h 56 min
